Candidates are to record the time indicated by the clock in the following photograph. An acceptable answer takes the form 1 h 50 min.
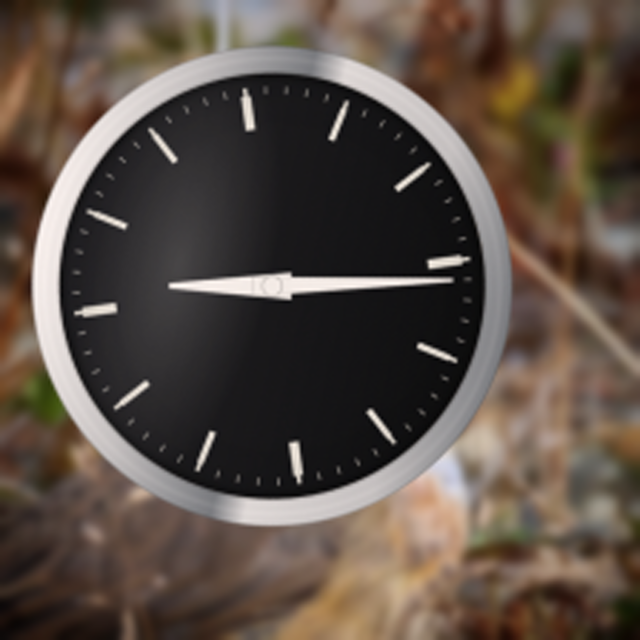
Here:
9 h 16 min
